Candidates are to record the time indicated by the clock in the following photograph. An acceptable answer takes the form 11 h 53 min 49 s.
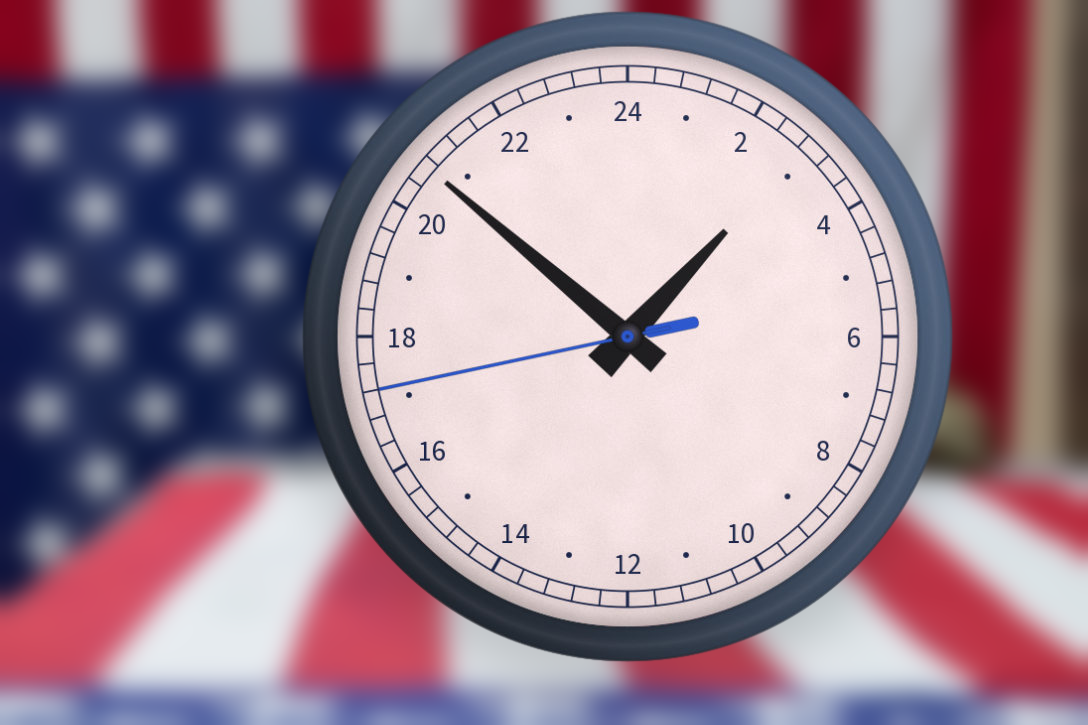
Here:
2 h 51 min 43 s
